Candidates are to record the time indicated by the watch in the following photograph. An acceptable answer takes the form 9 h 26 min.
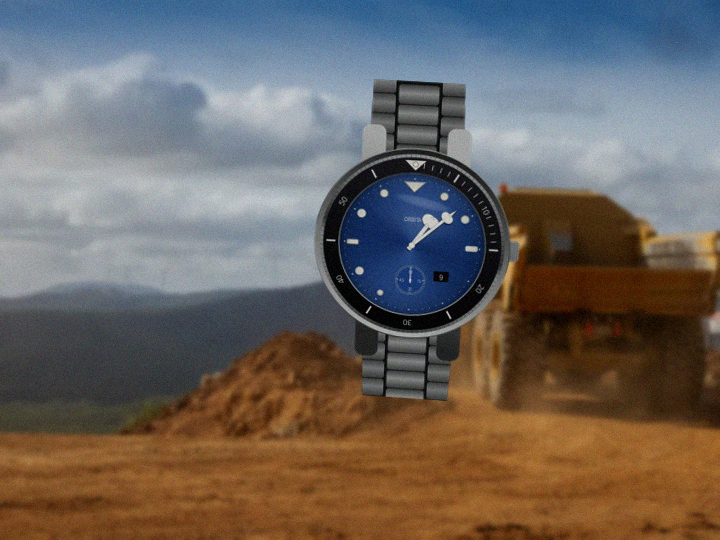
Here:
1 h 08 min
